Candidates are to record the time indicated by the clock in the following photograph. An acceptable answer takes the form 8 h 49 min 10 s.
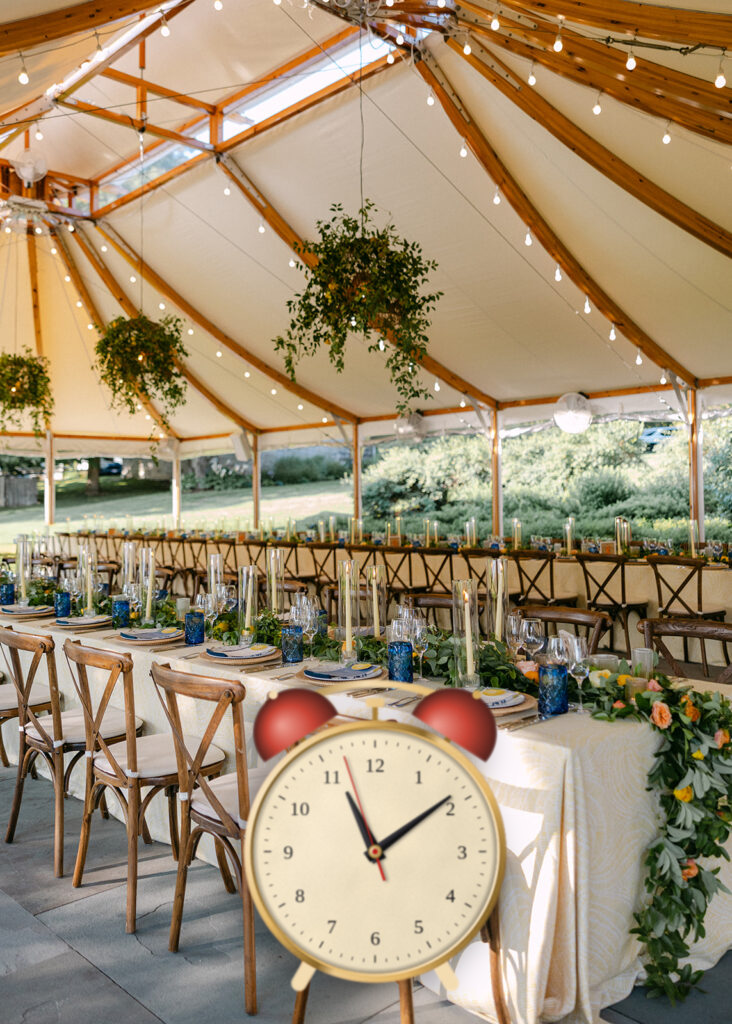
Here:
11 h 08 min 57 s
